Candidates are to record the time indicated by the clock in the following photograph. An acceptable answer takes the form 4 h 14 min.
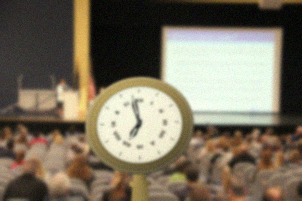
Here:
6 h 58 min
